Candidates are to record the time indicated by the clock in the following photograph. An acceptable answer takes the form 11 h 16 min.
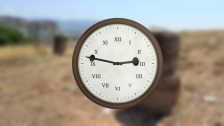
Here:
2 h 47 min
